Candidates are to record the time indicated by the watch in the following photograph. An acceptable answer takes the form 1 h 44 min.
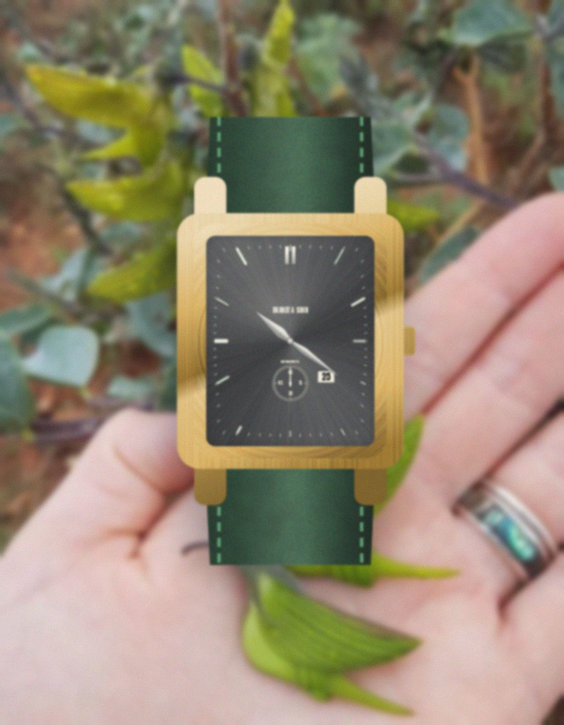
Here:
10 h 21 min
